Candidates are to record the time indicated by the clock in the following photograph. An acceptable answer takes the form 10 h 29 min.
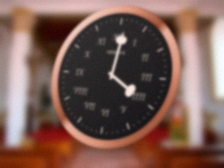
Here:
4 h 01 min
